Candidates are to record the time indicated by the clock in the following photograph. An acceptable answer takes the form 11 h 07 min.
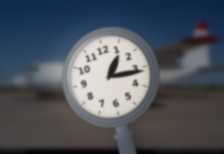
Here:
1 h 16 min
